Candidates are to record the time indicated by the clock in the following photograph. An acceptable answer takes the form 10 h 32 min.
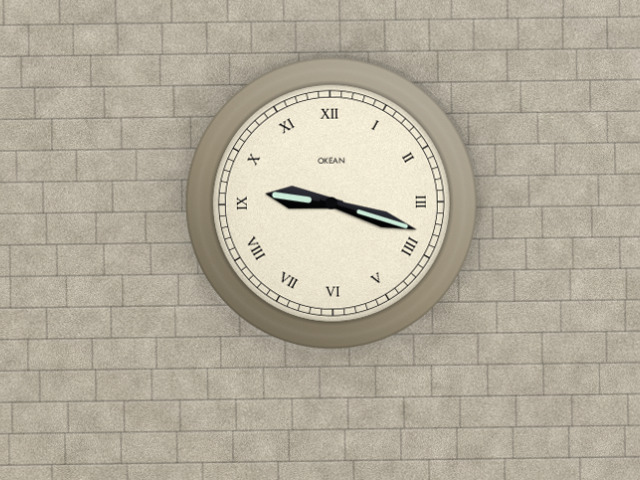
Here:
9 h 18 min
